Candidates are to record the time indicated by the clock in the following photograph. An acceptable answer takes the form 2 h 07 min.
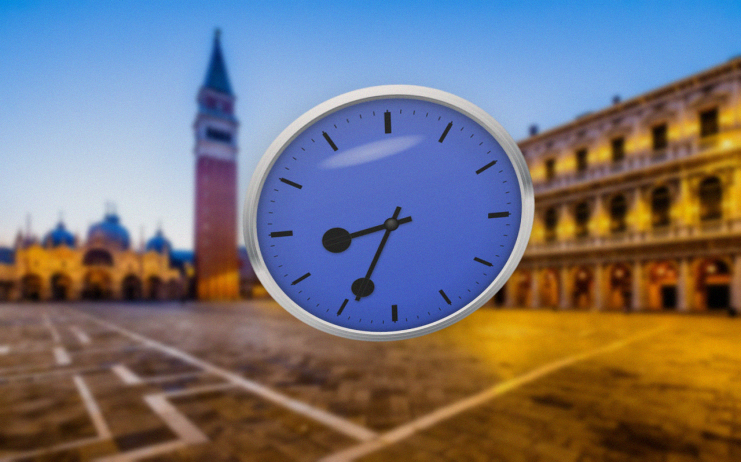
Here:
8 h 34 min
